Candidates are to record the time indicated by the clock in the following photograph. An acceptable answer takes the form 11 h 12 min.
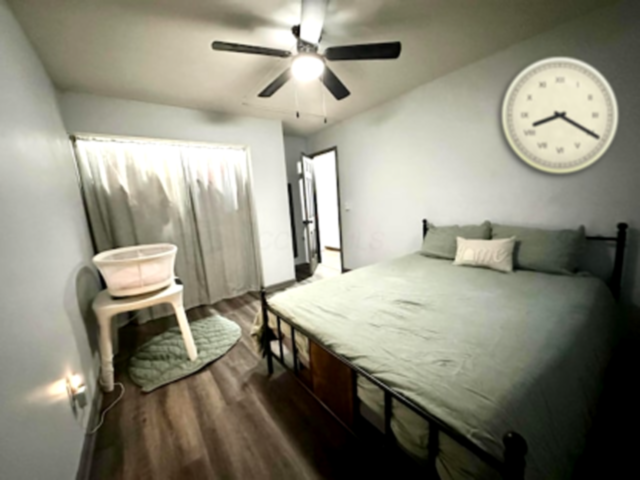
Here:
8 h 20 min
